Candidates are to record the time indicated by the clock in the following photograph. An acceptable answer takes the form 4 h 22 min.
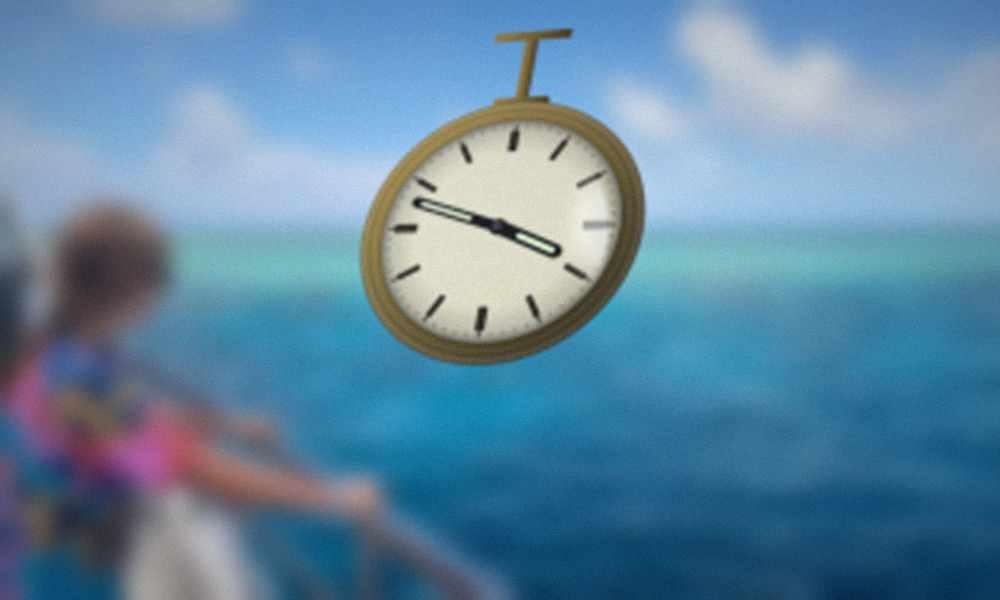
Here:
3 h 48 min
